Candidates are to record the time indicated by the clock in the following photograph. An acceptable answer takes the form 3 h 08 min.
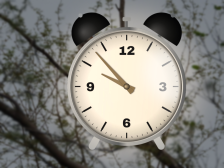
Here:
9 h 53 min
